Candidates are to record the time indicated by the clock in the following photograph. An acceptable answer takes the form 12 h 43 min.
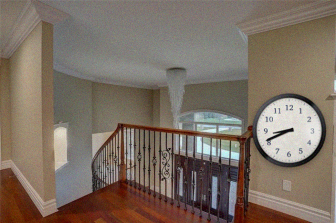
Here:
8 h 41 min
